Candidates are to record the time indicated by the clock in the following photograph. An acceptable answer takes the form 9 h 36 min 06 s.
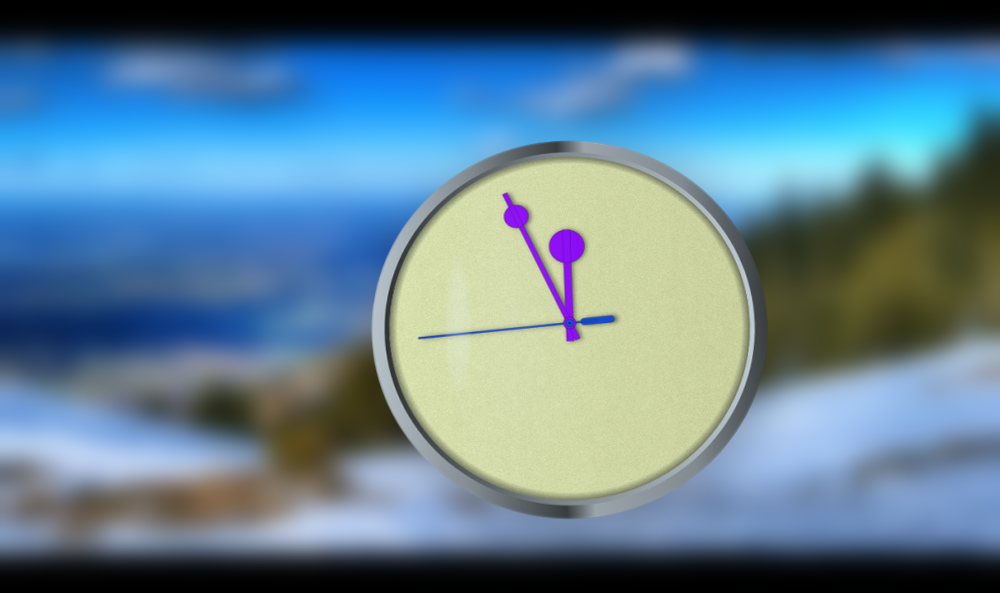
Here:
11 h 55 min 44 s
